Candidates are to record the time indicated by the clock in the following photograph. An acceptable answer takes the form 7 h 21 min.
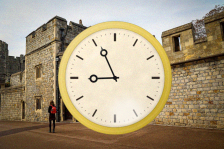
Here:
8 h 56 min
